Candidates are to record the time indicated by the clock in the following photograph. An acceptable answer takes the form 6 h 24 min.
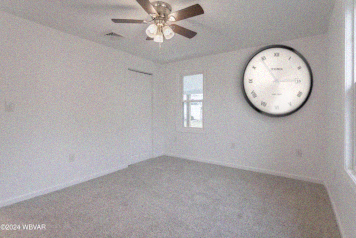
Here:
2 h 54 min
